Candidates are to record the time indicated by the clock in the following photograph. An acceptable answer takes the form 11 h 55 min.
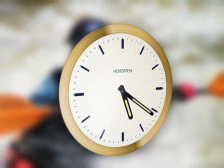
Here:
5 h 21 min
